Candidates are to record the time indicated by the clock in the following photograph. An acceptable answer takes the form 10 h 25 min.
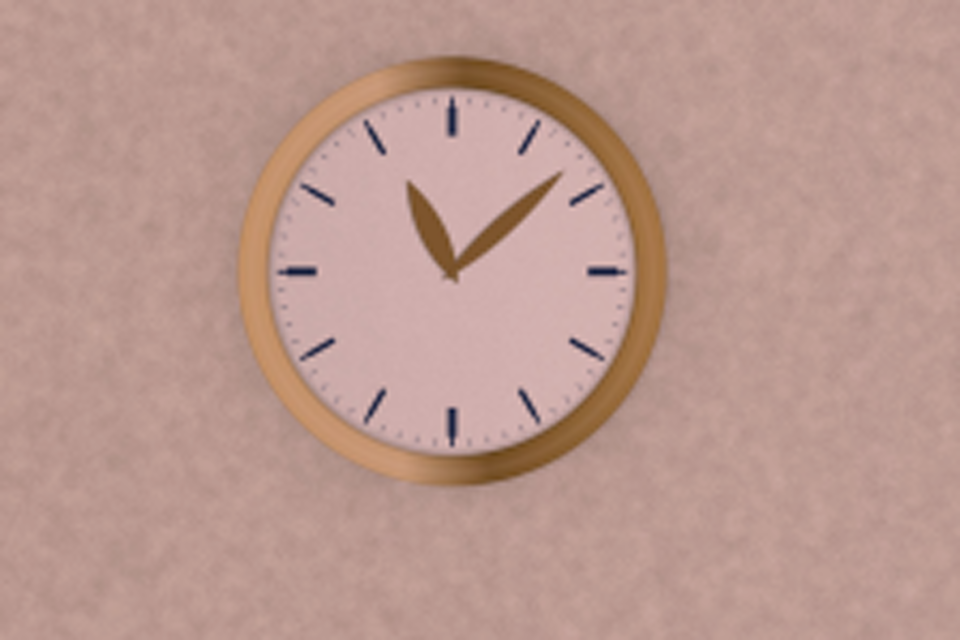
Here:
11 h 08 min
